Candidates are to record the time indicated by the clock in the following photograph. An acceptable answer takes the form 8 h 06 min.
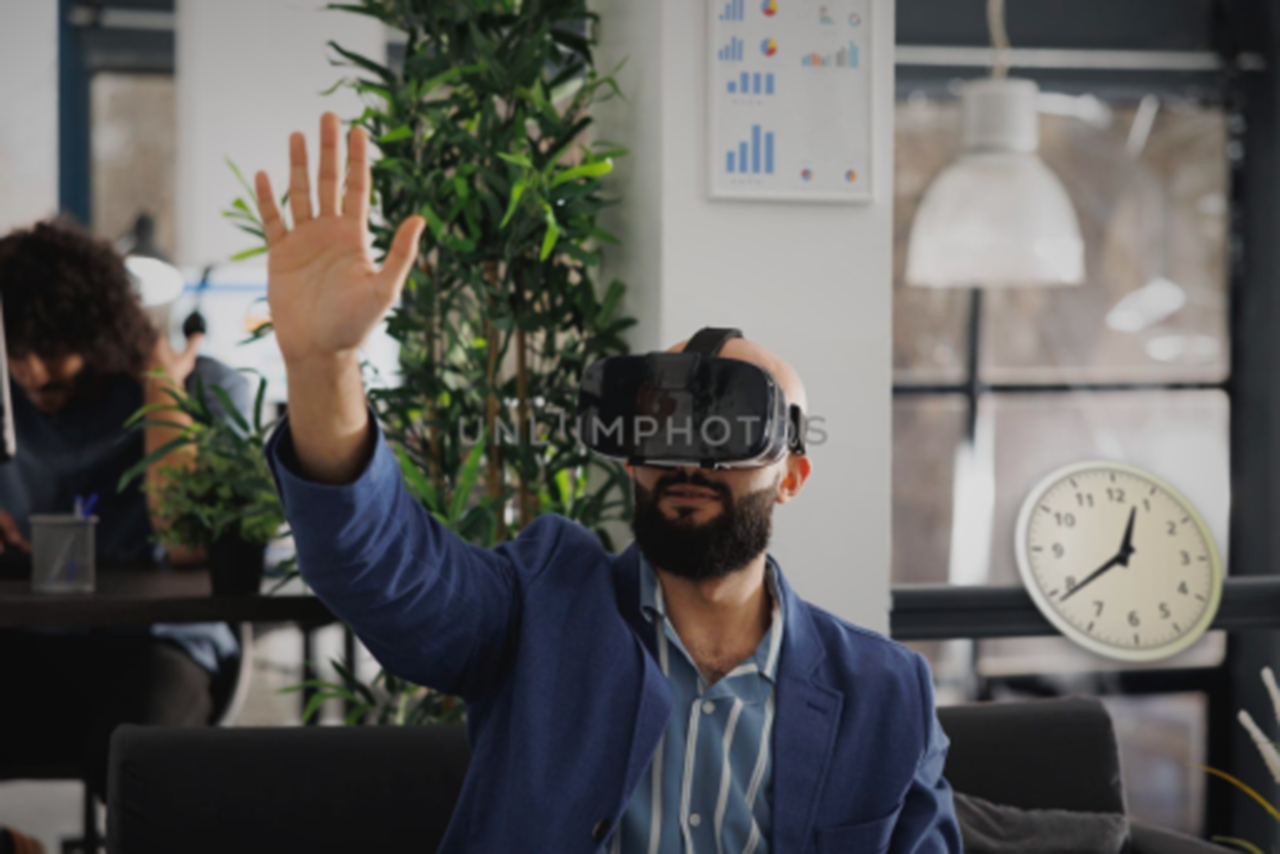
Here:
12 h 39 min
